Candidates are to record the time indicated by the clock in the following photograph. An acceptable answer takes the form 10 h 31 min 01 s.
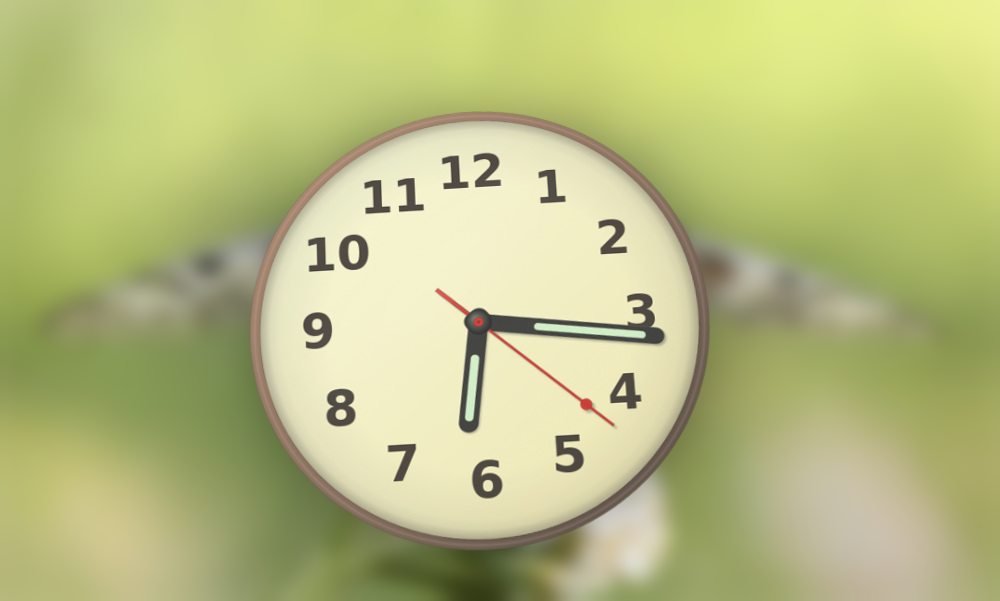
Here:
6 h 16 min 22 s
